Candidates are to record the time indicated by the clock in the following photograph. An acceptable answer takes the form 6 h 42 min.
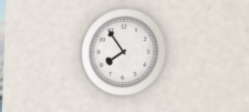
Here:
7 h 54 min
